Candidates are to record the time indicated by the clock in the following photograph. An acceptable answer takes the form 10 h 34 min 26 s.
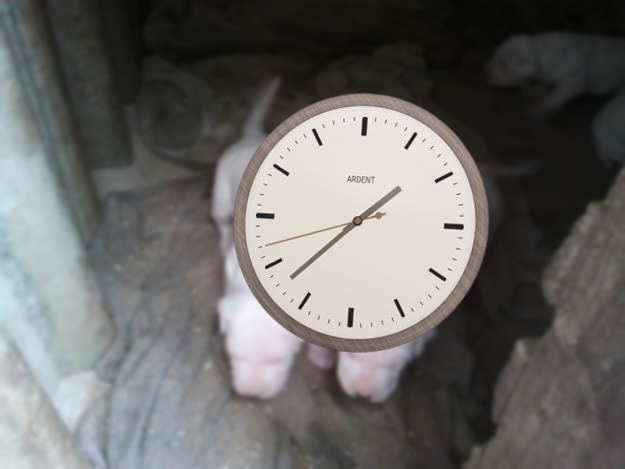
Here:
1 h 37 min 42 s
